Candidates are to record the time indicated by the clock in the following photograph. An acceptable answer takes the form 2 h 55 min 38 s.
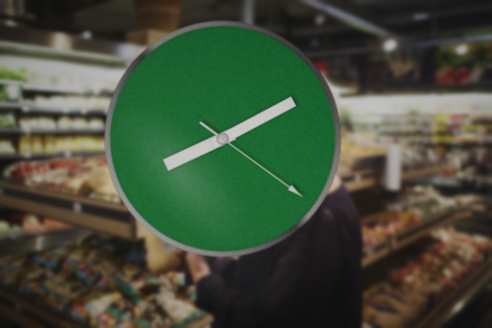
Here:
8 h 10 min 21 s
